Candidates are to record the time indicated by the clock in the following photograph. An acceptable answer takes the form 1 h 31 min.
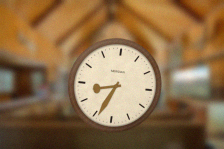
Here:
8 h 34 min
